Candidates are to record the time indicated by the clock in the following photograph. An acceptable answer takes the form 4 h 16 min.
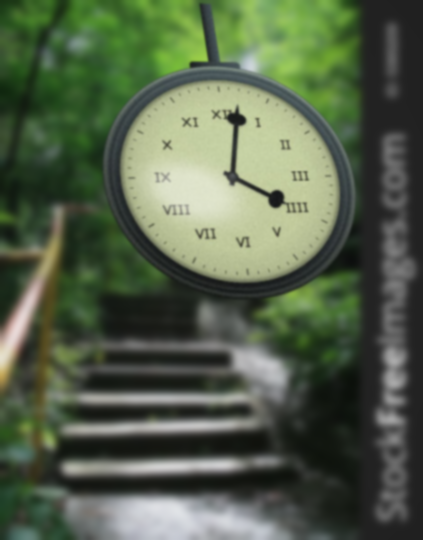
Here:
4 h 02 min
